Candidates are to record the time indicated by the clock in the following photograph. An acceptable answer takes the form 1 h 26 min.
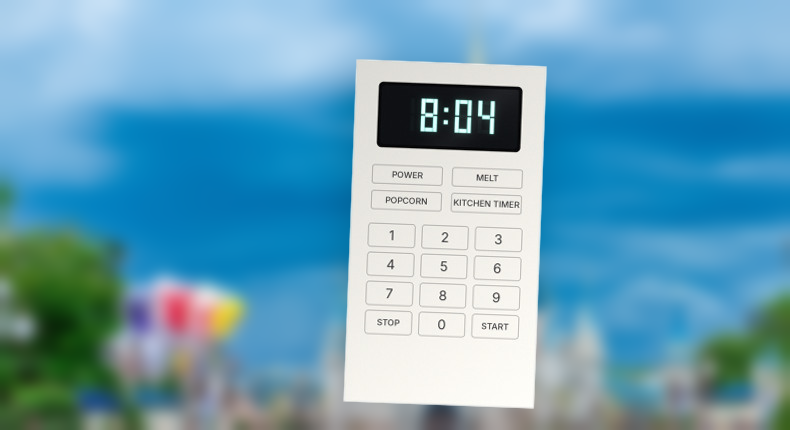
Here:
8 h 04 min
